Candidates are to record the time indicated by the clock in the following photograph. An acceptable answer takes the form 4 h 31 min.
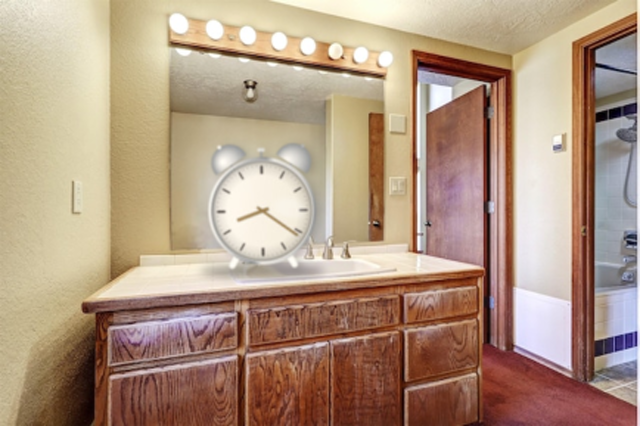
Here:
8 h 21 min
